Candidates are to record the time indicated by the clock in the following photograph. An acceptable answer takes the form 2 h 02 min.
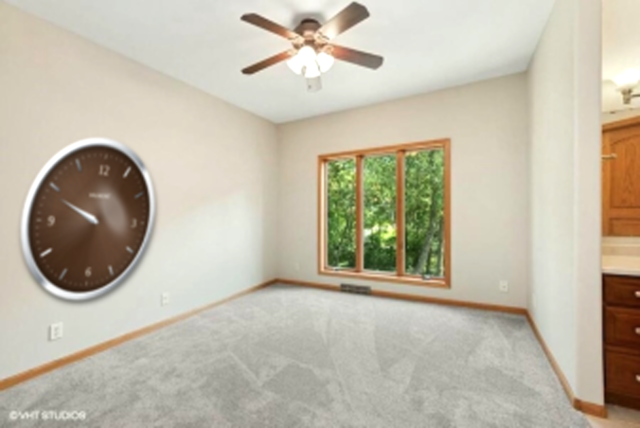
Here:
9 h 49 min
